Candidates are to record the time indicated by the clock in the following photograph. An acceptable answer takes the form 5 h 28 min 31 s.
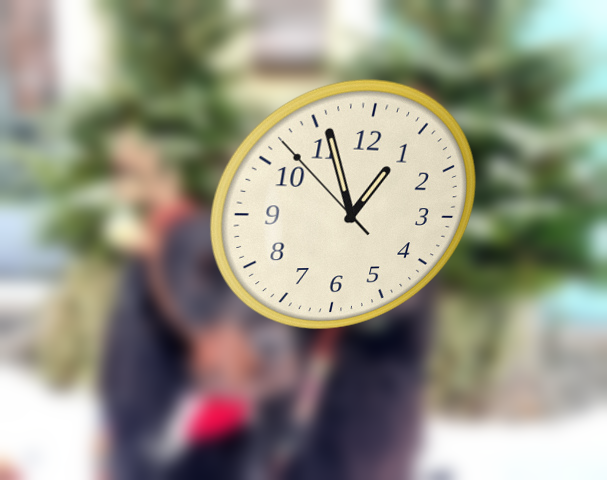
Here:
12 h 55 min 52 s
